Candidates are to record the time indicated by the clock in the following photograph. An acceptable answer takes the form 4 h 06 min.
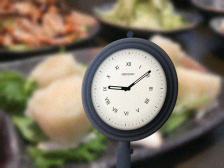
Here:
9 h 09 min
